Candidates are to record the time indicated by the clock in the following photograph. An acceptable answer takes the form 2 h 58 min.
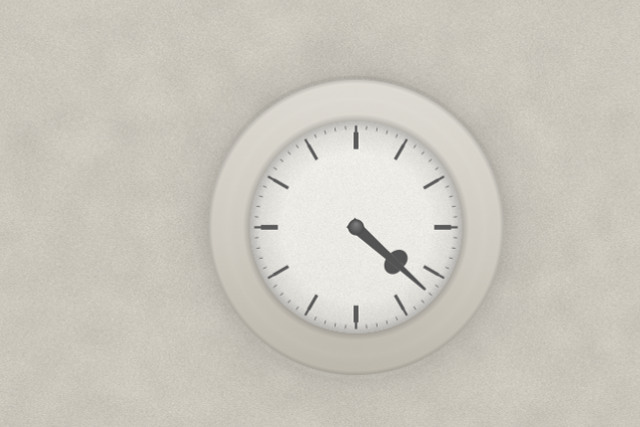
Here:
4 h 22 min
